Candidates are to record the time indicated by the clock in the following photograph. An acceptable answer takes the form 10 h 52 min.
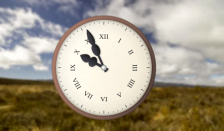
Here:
9 h 56 min
